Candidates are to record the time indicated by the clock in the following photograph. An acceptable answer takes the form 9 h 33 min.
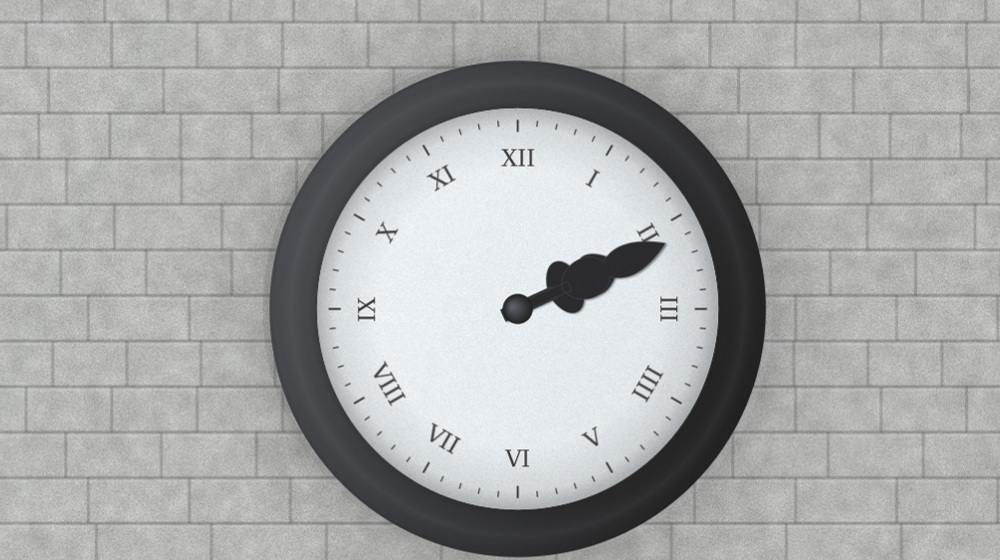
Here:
2 h 11 min
